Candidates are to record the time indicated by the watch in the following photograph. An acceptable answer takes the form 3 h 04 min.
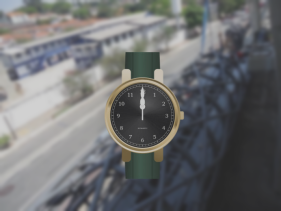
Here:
12 h 00 min
